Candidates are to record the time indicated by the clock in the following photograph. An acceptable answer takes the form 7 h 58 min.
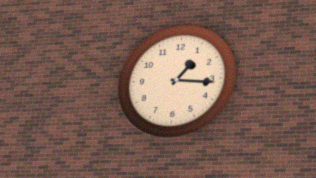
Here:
1 h 16 min
